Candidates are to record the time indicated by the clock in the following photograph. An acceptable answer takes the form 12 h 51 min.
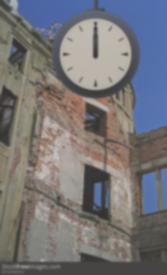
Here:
12 h 00 min
